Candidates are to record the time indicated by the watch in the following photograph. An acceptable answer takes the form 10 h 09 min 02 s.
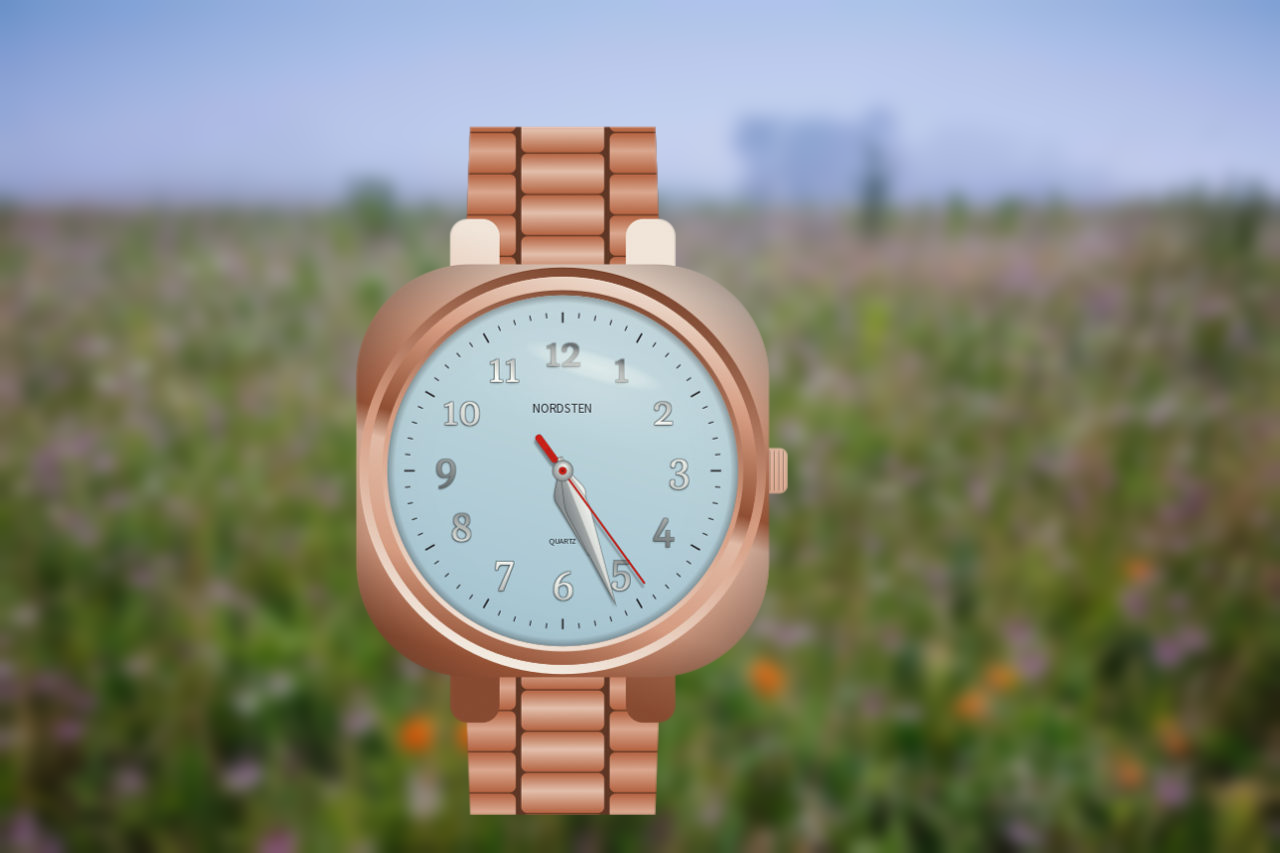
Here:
5 h 26 min 24 s
